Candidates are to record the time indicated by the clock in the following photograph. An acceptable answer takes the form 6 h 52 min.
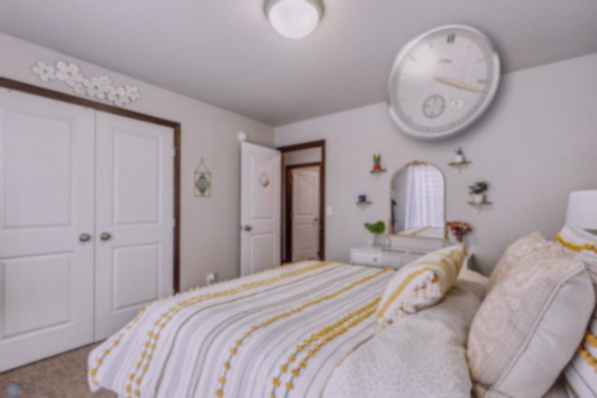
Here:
3 h 17 min
